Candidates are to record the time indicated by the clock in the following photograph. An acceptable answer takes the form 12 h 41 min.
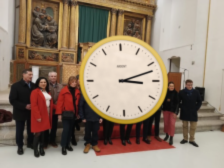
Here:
3 h 12 min
